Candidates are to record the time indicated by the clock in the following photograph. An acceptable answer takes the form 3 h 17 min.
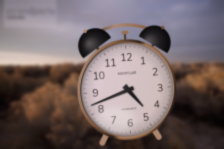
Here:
4 h 42 min
